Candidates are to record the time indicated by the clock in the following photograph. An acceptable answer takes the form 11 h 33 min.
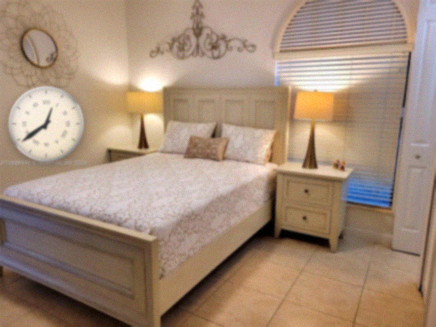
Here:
12 h 39 min
